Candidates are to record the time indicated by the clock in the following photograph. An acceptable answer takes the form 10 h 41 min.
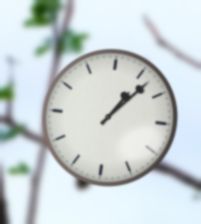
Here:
1 h 07 min
